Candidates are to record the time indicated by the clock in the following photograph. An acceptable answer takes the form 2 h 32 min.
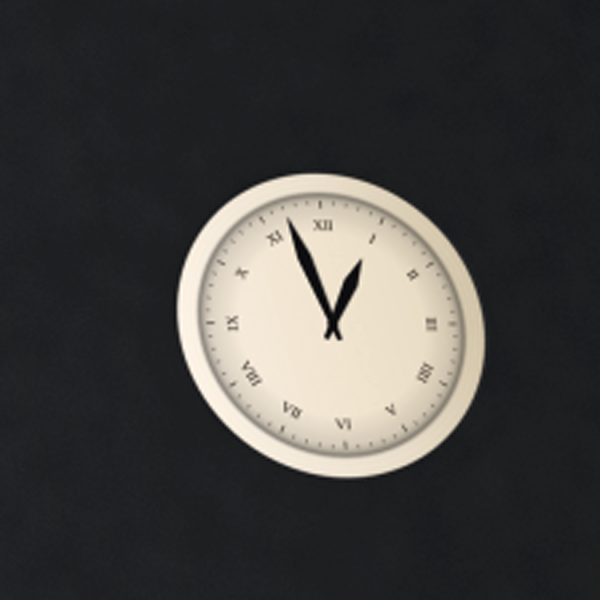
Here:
12 h 57 min
